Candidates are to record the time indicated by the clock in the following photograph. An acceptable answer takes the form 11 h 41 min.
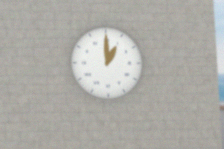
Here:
1 h 00 min
